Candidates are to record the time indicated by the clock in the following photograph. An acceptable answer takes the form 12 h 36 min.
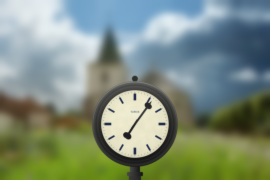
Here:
7 h 06 min
